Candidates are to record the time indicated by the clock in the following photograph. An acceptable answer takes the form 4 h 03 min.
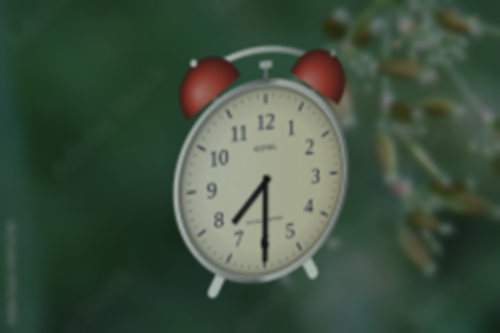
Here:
7 h 30 min
